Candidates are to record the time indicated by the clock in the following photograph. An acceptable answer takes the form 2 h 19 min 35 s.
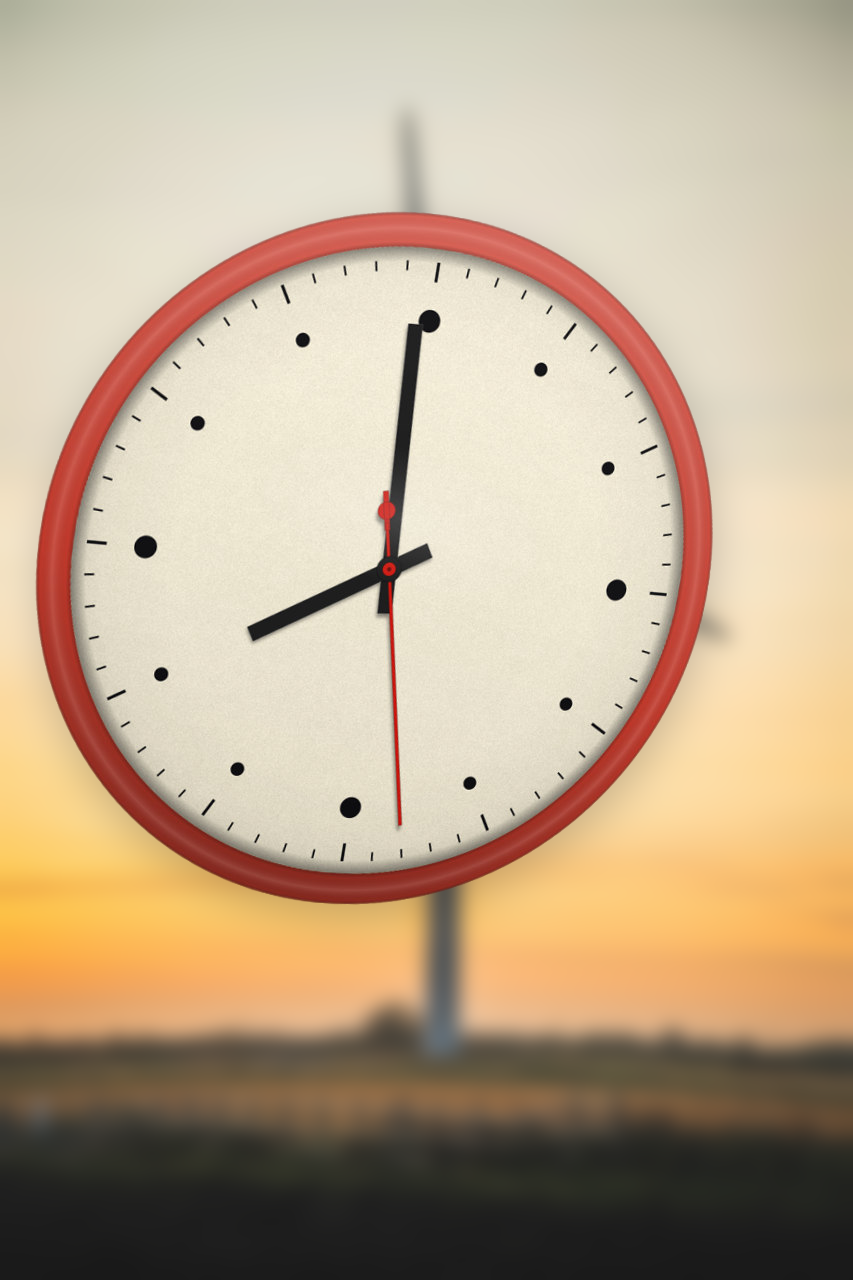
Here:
7 h 59 min 28 s
